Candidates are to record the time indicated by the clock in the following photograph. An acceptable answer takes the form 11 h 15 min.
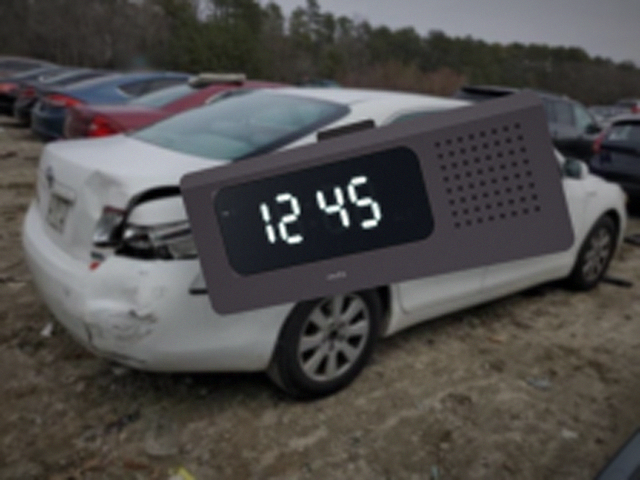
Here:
12 h 45 min
